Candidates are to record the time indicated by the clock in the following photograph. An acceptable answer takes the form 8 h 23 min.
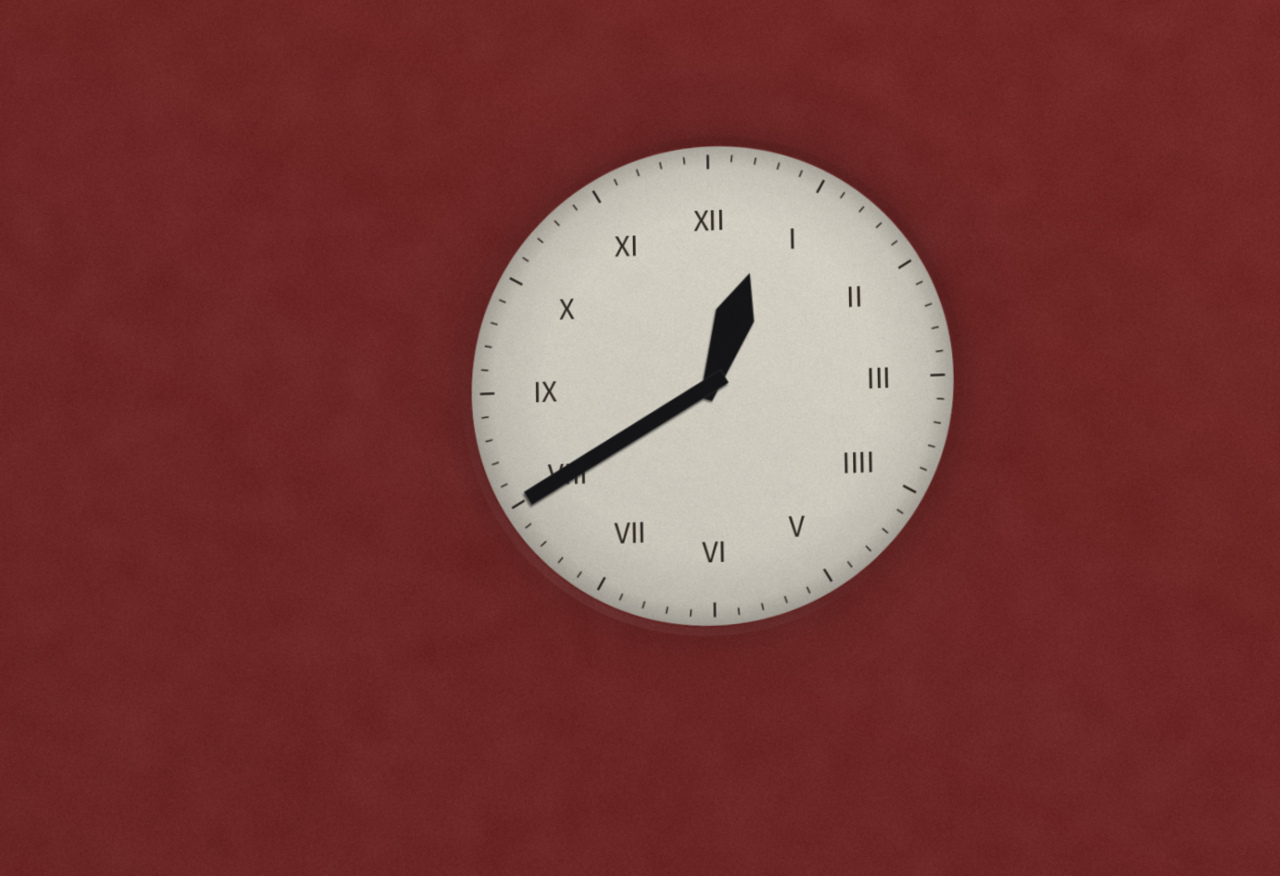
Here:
12 h 40 min
